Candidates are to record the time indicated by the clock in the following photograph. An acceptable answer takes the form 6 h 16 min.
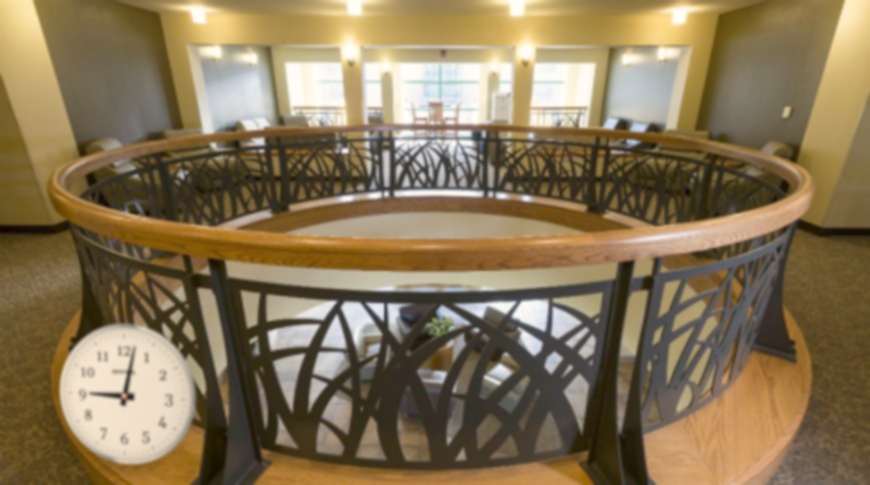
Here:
9 h 02 min
